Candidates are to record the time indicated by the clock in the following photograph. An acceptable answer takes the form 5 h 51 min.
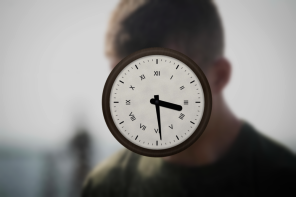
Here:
3 h 29 min
